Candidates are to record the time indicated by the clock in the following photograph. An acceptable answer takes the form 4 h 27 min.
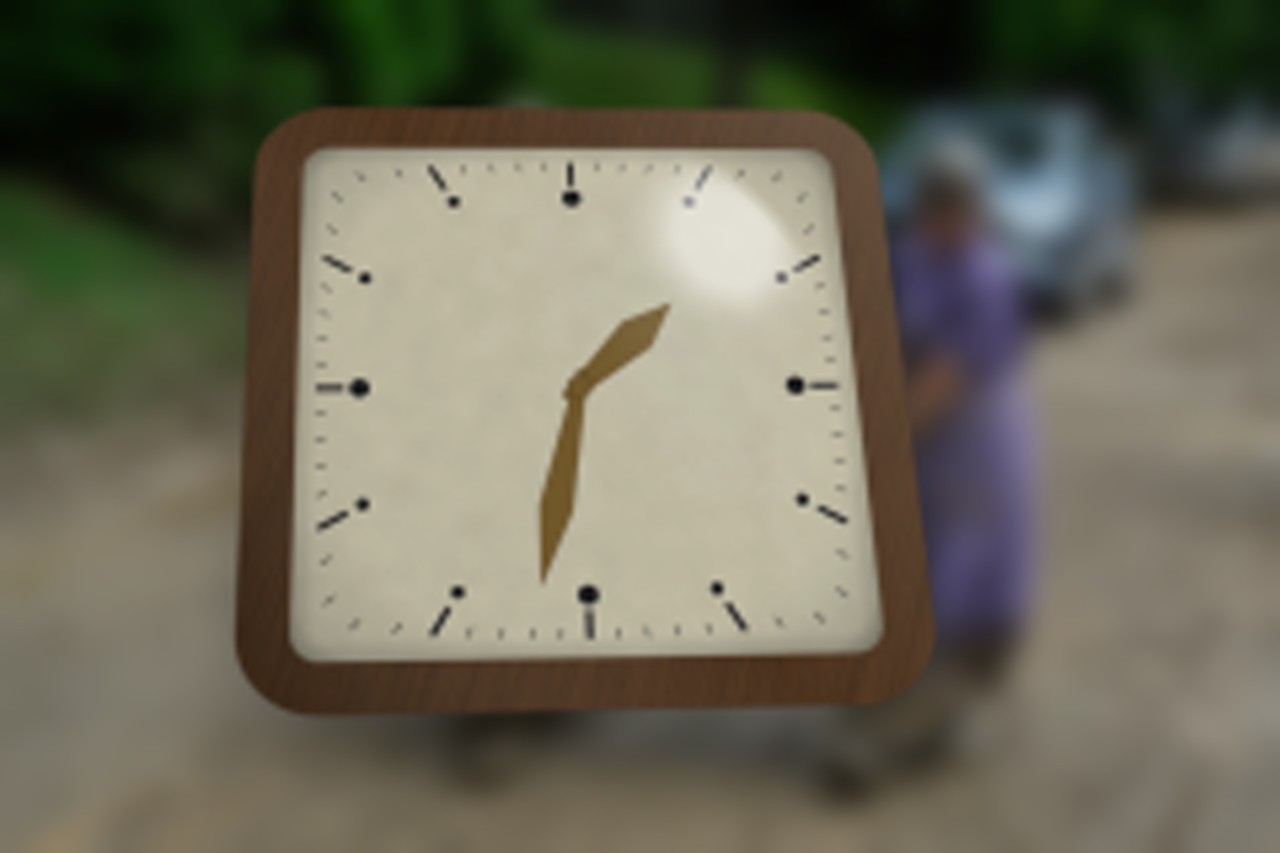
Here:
1 h 32 min
